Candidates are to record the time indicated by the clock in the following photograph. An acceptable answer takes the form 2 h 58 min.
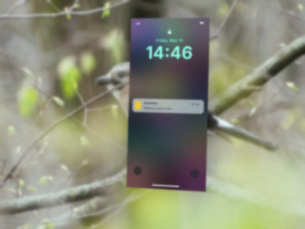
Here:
14 h 46 min
